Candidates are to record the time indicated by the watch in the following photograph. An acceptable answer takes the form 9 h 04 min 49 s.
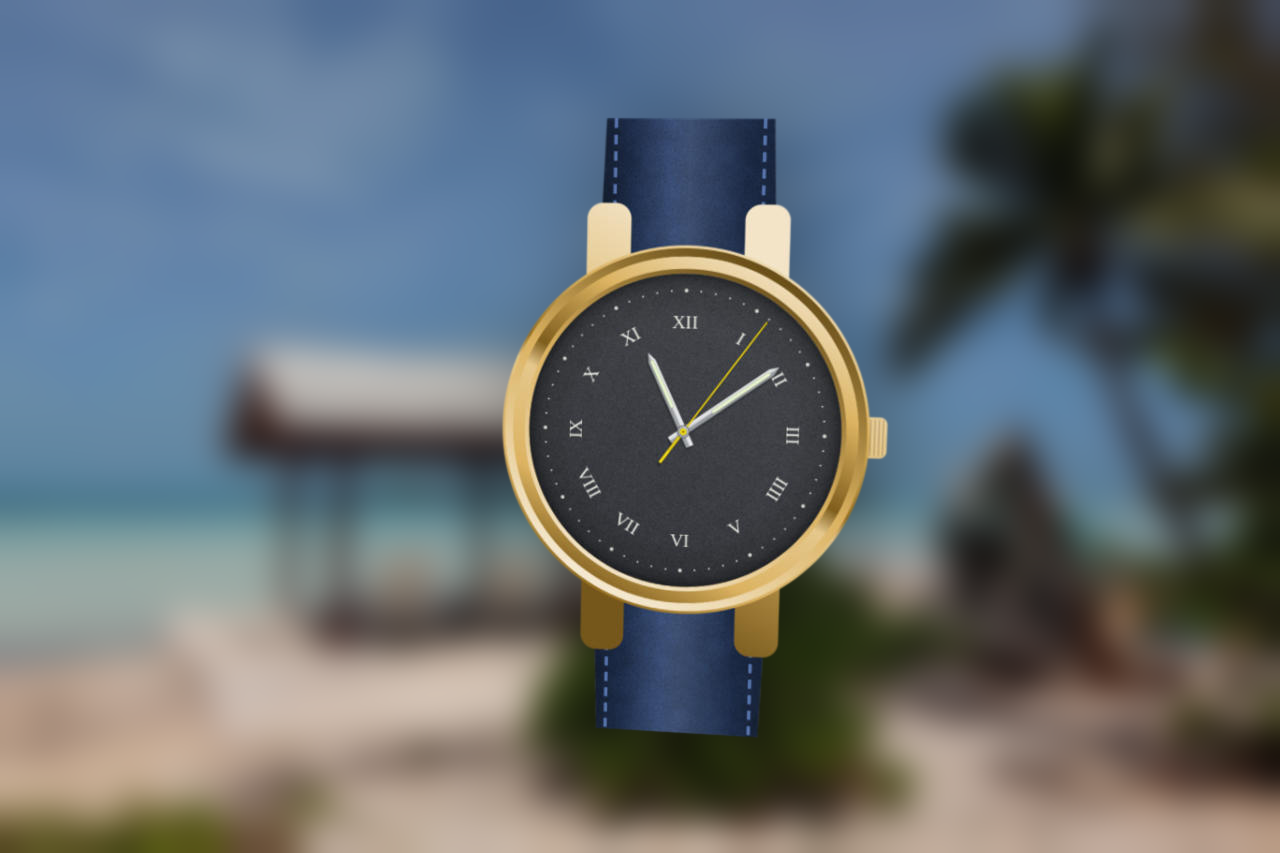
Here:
11 h 09 min 06 s
